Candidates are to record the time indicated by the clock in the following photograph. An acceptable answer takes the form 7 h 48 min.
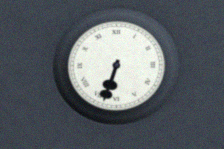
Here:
6 h 33 min
